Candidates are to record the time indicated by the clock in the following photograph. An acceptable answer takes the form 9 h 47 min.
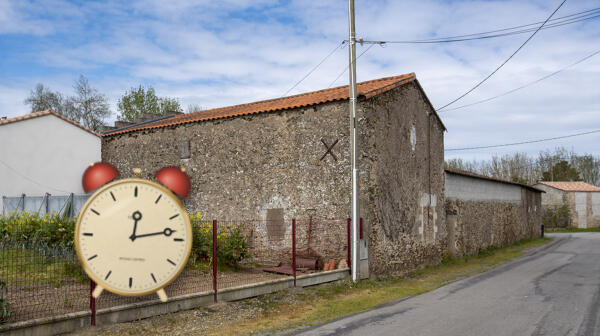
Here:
12 h 13 min
